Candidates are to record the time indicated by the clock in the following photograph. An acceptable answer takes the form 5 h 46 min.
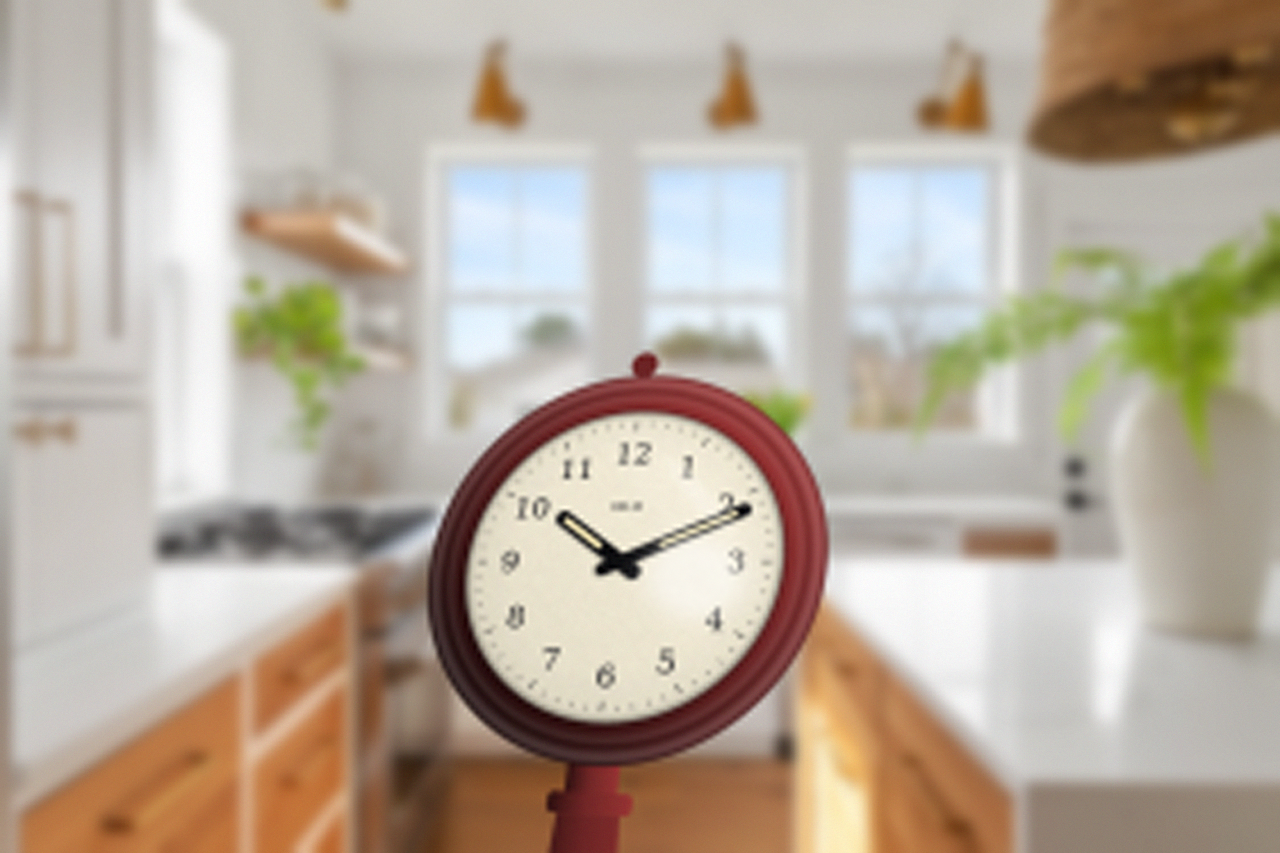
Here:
10 h 11 min
